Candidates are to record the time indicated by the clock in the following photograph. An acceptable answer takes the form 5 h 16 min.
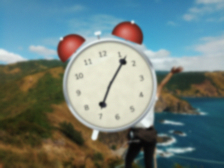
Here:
7 h 07 min
